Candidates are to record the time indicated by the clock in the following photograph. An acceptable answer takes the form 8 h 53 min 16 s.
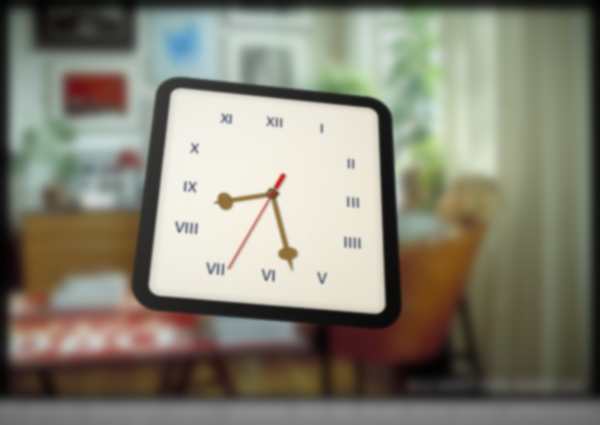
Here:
8 h 27 min 34 s
